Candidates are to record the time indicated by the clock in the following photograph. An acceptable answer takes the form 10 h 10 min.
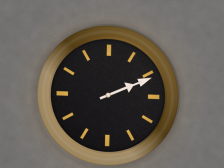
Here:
2 h 11 min
